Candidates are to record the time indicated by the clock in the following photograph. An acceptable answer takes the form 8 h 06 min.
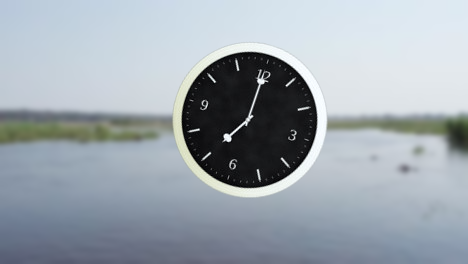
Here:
7 h 00 min
